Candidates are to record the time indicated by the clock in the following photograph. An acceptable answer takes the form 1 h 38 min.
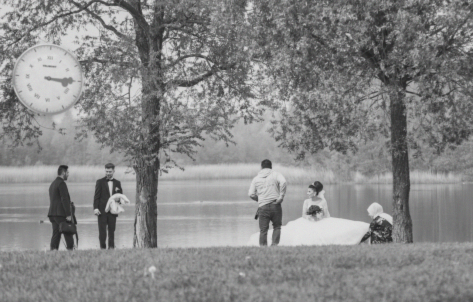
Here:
3 h 15 min
